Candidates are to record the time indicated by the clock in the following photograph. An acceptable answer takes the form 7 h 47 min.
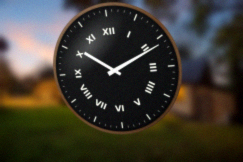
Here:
10 h 11 min
